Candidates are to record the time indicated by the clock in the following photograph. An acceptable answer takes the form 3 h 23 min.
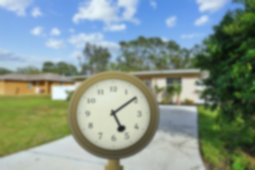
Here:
5 h 09 min
